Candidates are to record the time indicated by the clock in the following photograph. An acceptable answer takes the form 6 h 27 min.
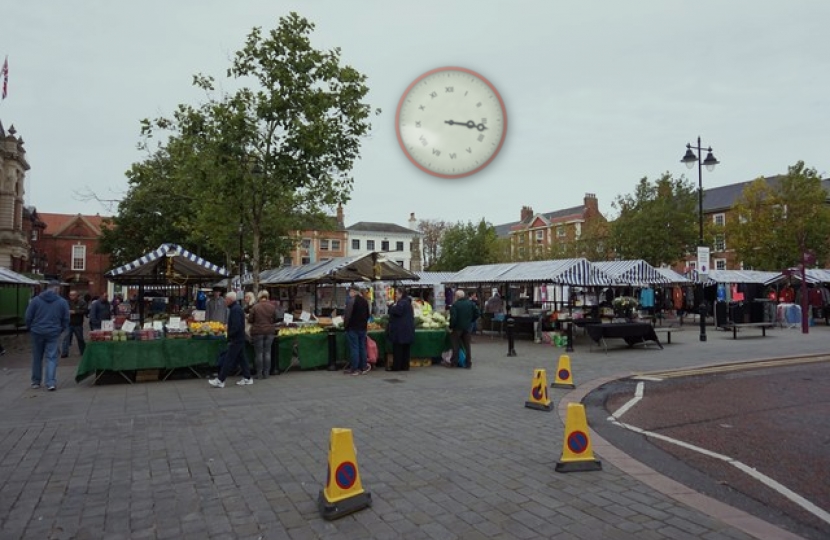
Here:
3 h 17 min
